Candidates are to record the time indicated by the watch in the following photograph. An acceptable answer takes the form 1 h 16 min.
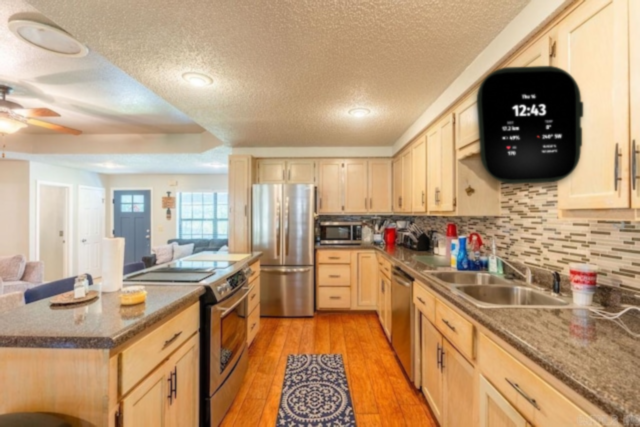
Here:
12 h 43 min
